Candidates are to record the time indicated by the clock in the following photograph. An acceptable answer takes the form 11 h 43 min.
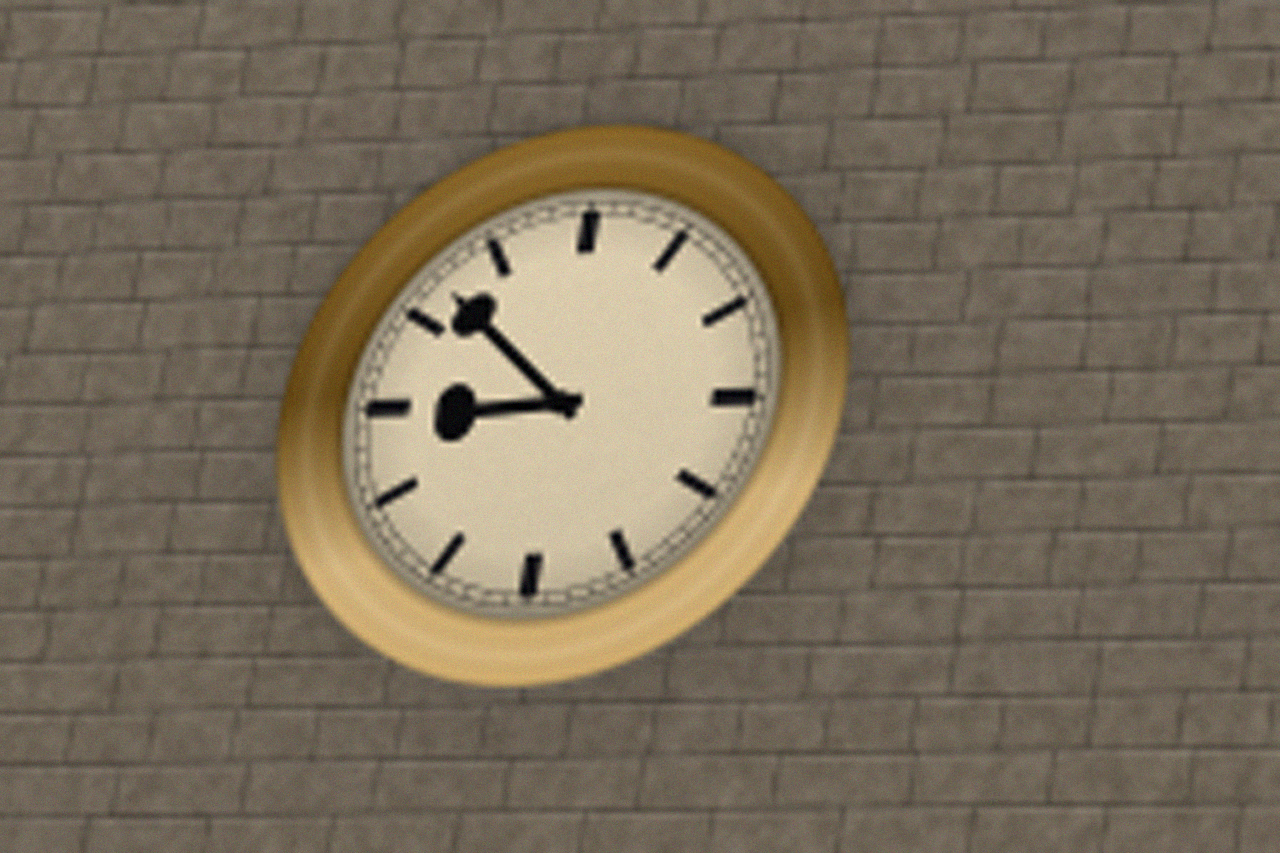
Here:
8 h 52 min
